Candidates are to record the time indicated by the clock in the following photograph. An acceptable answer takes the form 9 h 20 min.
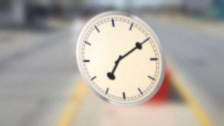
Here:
7 h 10 min
